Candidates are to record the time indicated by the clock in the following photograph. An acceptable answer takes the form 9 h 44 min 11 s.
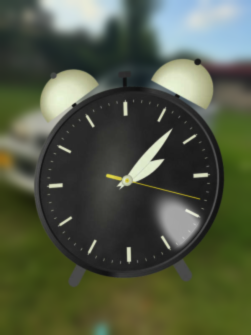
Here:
2 h 07 min 18 s
